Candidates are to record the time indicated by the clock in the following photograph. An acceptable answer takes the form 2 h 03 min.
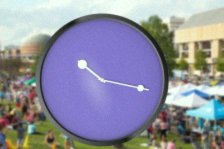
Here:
10 h 17 min
